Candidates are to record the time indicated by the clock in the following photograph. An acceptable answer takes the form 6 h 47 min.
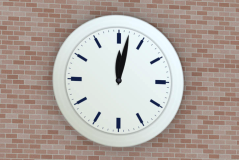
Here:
12 h 02 min
